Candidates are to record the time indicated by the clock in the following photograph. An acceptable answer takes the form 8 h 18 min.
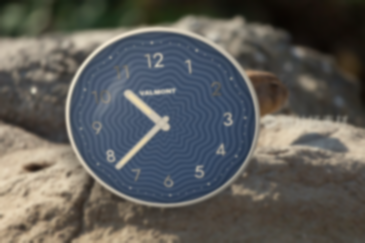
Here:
10 h 38 min
